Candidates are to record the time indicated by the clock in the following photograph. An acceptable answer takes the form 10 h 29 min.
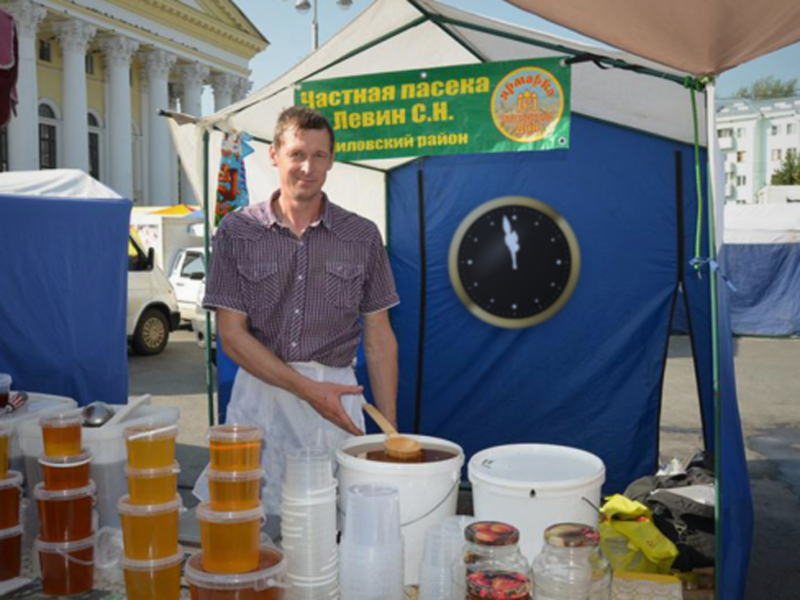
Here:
11 h 58 min
